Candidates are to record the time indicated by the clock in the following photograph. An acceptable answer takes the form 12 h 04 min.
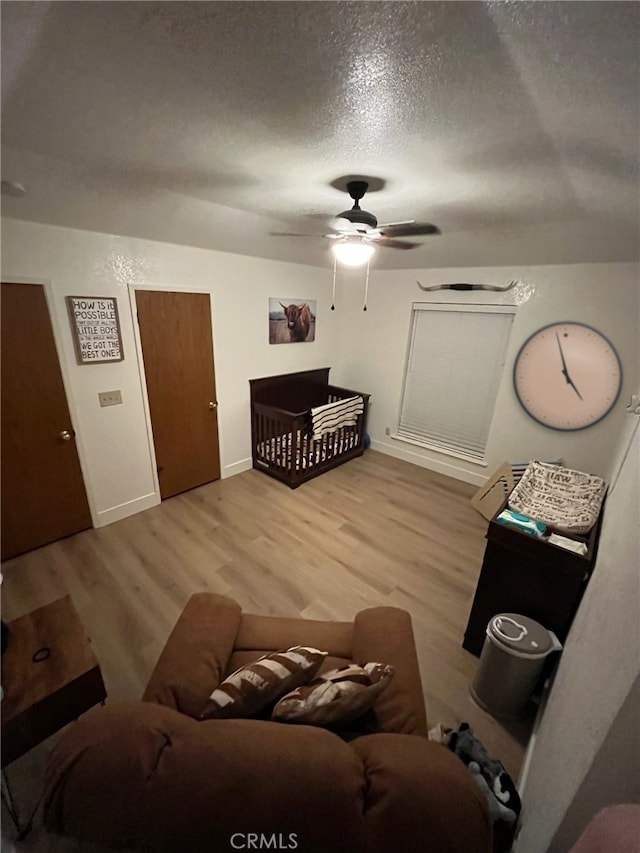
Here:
4 h 58 min
